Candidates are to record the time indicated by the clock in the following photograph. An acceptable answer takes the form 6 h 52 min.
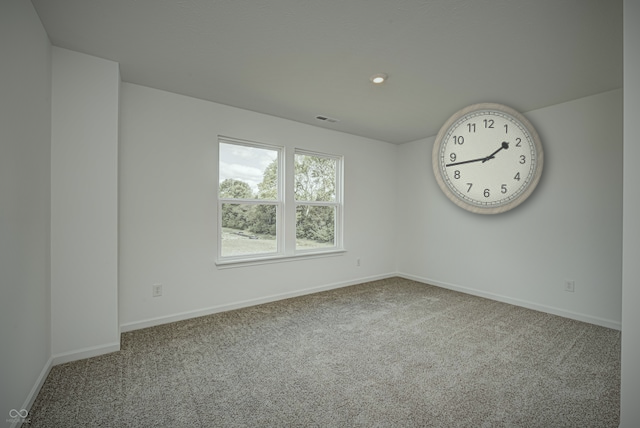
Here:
1 h 43 min
